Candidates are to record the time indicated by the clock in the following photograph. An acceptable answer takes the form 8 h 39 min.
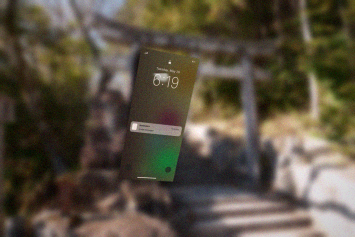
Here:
6 h 19 min
